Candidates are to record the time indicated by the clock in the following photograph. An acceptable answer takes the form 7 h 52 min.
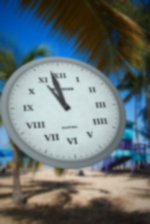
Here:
10 h 58 min
